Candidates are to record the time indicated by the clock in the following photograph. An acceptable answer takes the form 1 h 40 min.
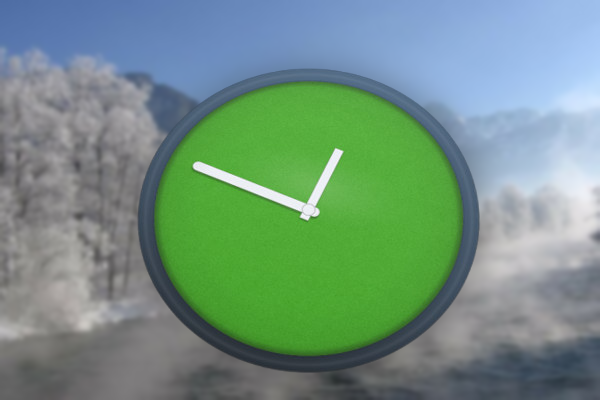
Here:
12 h 49 min
